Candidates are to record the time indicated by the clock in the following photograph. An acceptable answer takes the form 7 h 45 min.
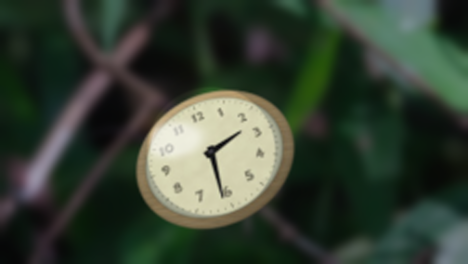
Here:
2 h 31 min
